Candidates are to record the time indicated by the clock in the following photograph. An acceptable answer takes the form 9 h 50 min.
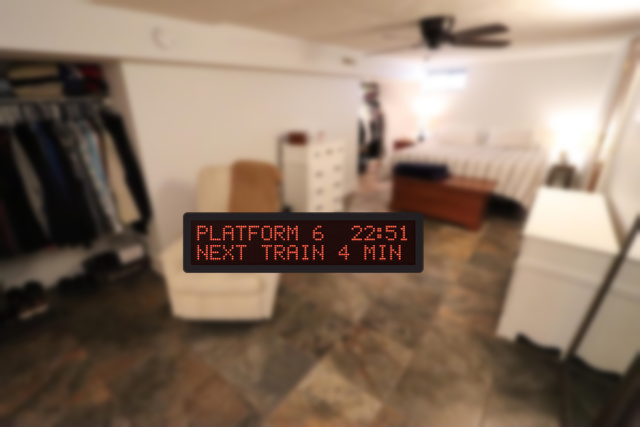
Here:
22 h 51 min
